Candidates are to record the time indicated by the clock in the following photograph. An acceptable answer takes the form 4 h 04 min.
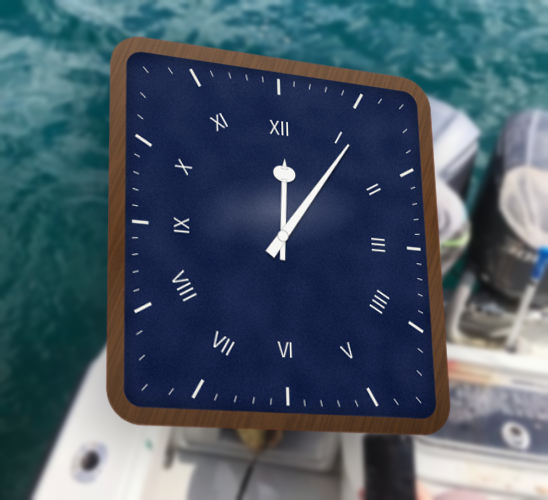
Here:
12 h 06 min
